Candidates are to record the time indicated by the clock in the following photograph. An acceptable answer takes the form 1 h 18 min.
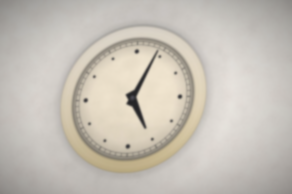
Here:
5 h 04 min
